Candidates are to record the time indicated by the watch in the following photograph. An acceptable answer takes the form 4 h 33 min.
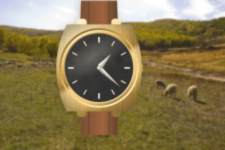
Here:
1 h 22 min
